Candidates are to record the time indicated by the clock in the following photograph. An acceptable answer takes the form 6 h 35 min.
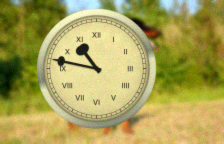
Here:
10 h 47 min
